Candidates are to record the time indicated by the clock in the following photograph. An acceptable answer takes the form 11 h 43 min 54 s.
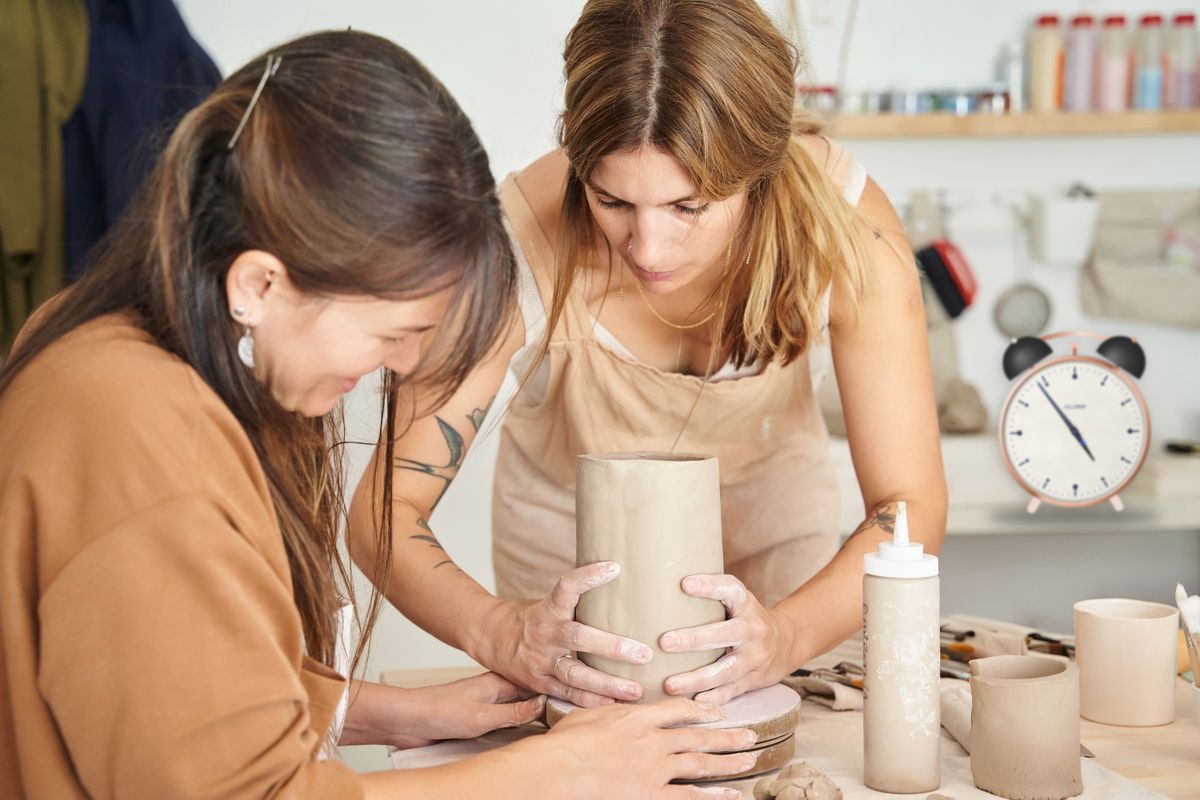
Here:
4 h 53 min 54 s
